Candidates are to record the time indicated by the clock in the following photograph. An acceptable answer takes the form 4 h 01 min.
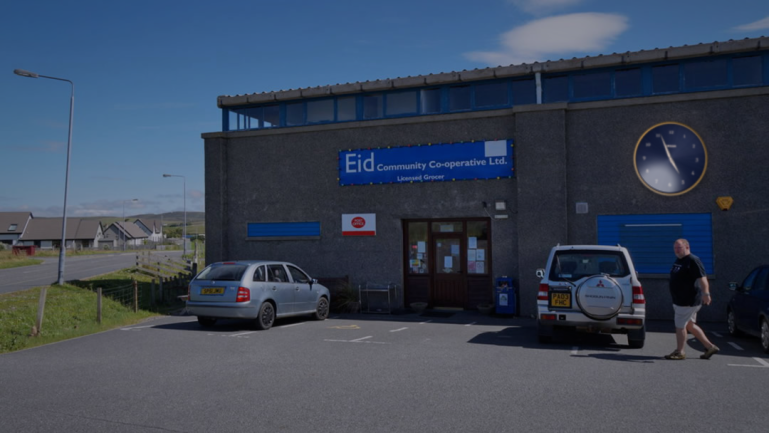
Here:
4 h 56 min
